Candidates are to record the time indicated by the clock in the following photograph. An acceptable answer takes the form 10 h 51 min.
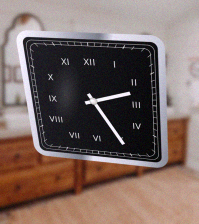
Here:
2 h 25 min
